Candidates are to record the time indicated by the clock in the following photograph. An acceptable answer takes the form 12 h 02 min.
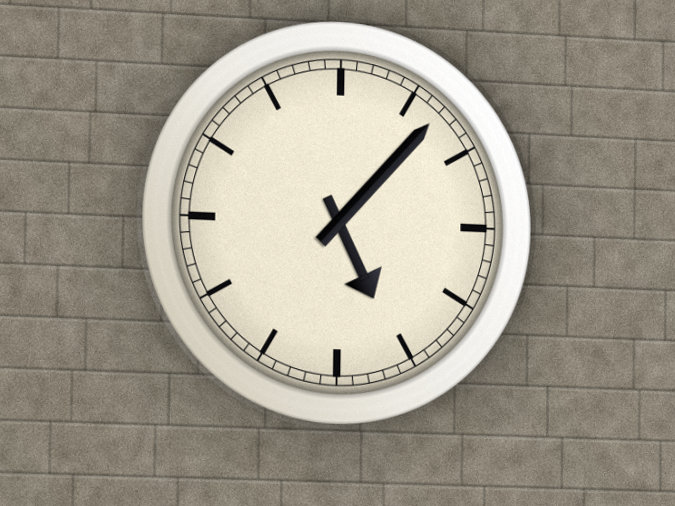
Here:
5 h 07 min
